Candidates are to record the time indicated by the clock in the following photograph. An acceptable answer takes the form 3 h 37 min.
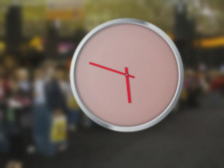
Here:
5 h 48 min
